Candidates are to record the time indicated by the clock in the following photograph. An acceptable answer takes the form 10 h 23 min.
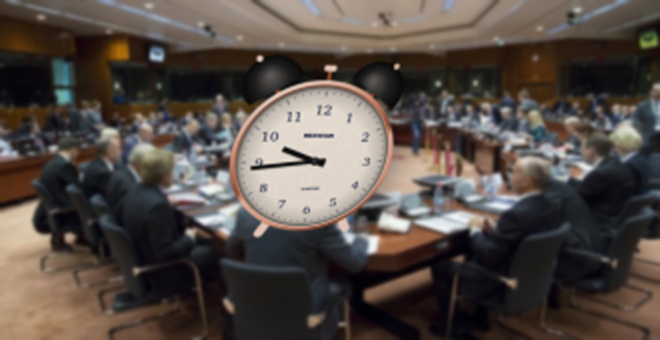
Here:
9 h 44 min
